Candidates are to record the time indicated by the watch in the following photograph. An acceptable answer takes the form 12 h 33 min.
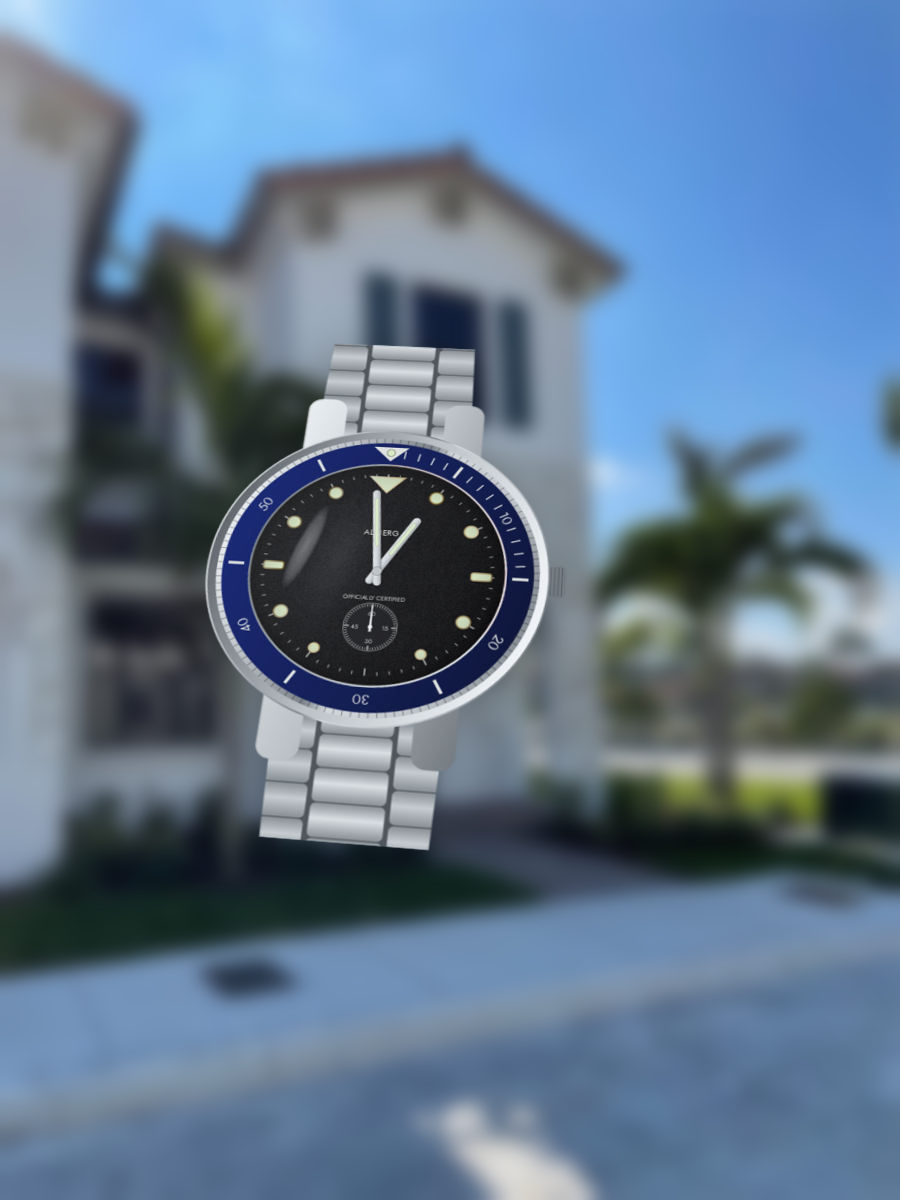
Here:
12 h 59 min
